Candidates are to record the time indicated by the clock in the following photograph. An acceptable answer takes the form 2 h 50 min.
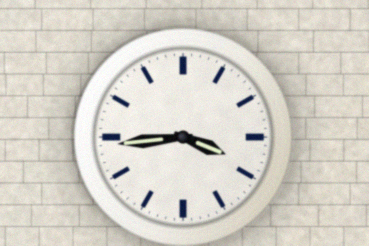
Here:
3 h 44 min
